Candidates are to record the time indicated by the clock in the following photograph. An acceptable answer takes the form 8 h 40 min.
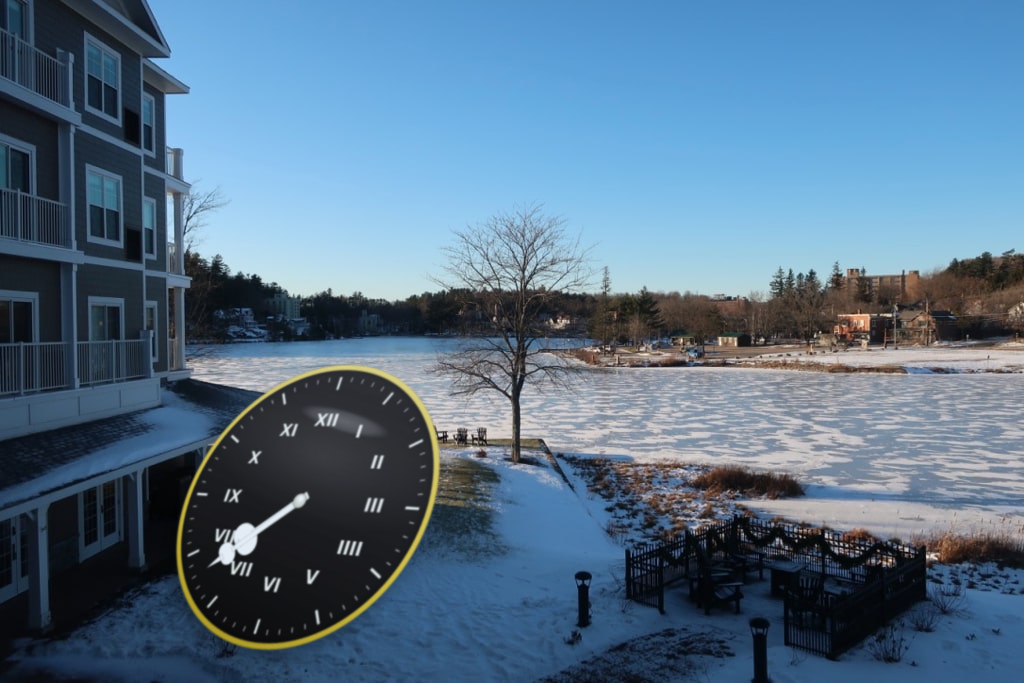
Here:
7 h 38 min
